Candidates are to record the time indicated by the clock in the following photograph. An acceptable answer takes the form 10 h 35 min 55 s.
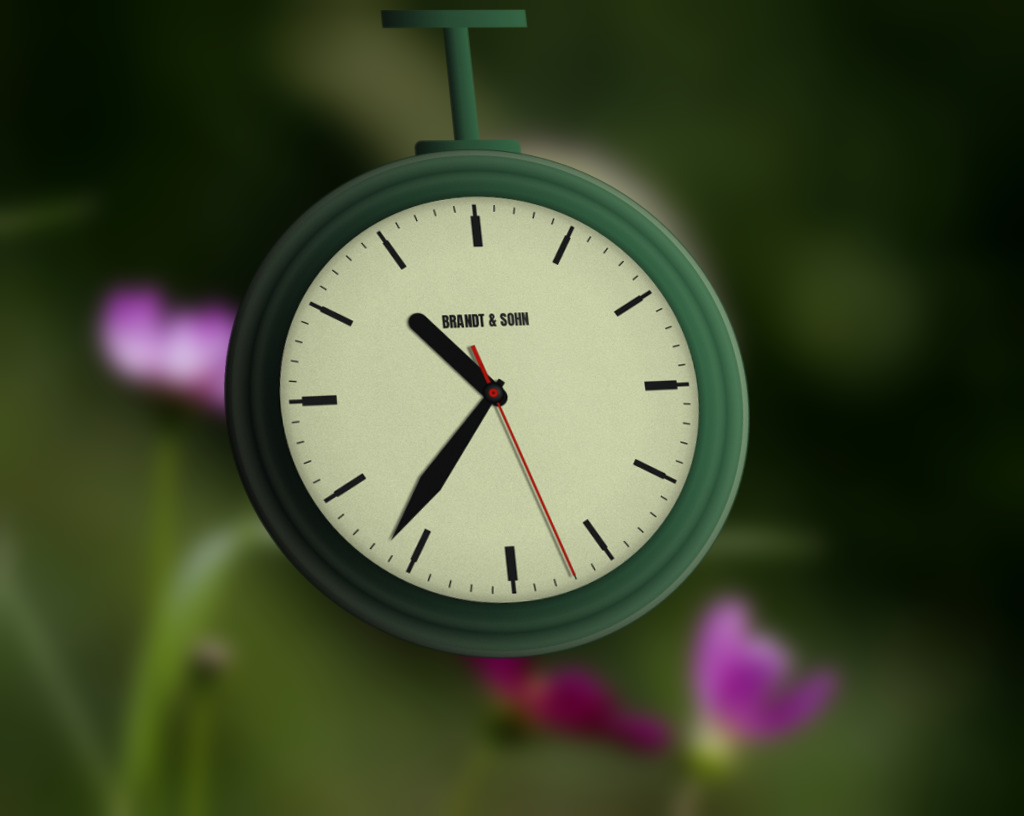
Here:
10 h 36 min 27 s
